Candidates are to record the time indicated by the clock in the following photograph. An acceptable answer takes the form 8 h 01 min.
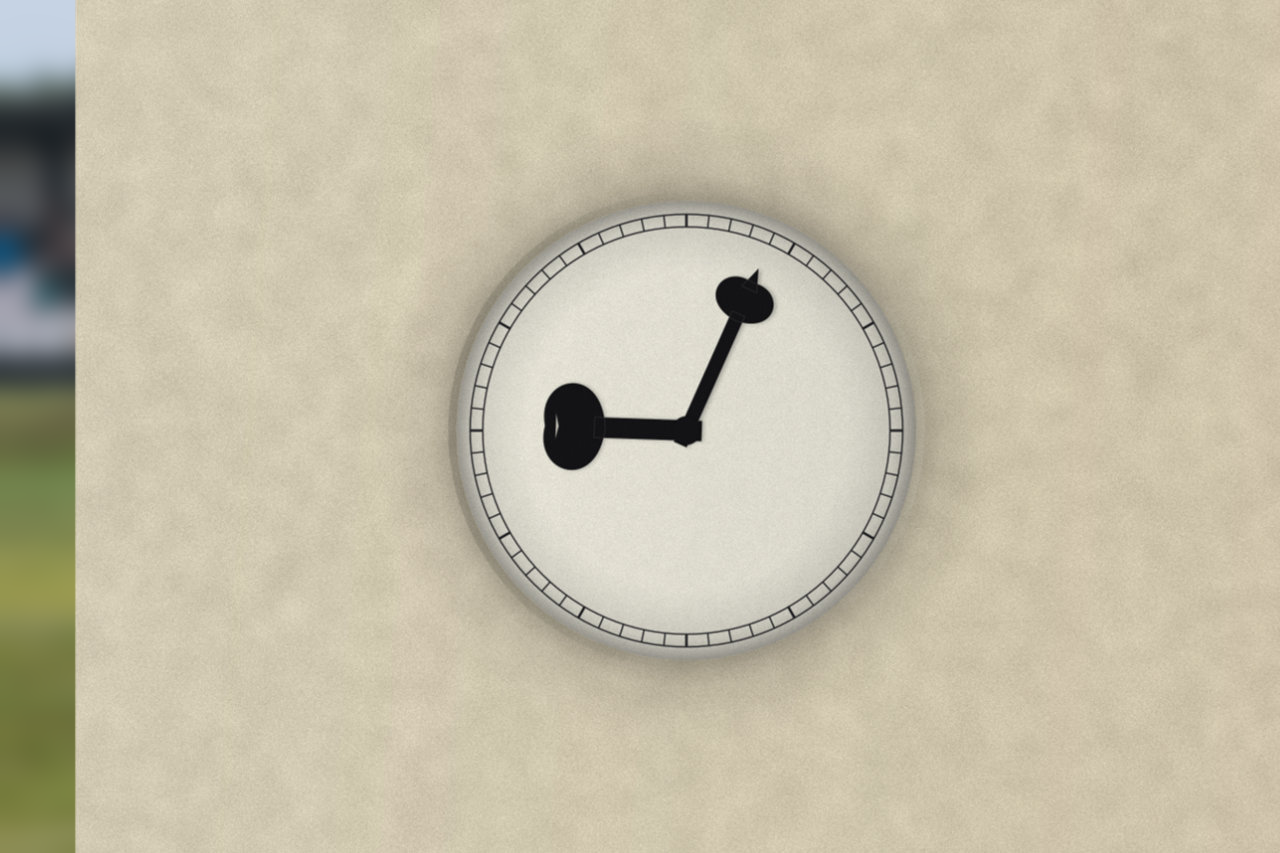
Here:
9 h 04 min
